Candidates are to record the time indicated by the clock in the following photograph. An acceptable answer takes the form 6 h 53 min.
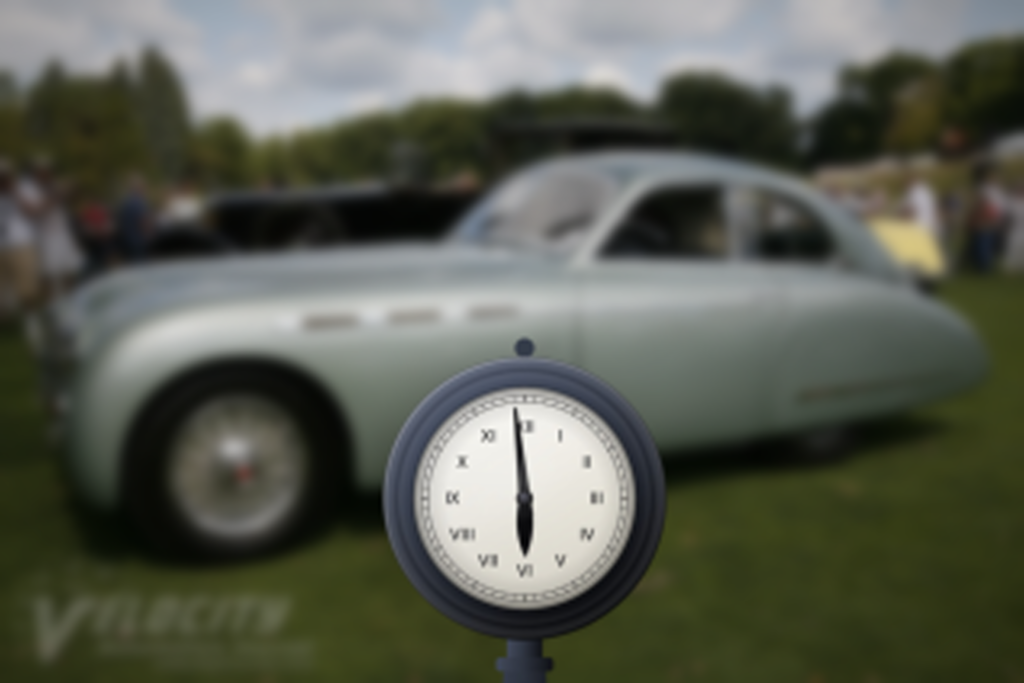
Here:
5 h 59 min
